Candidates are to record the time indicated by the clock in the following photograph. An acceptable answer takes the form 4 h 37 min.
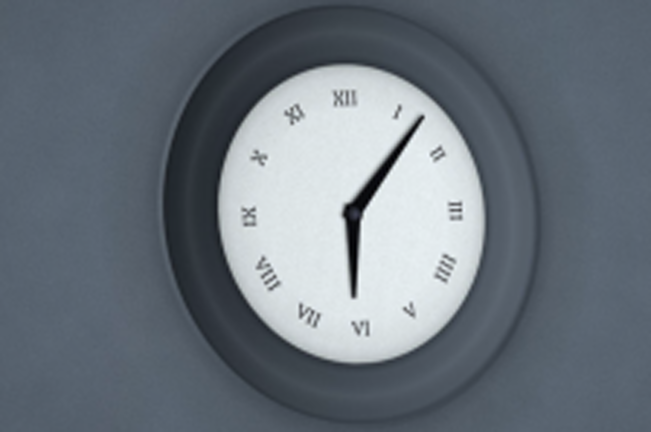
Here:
6 h 07 min
